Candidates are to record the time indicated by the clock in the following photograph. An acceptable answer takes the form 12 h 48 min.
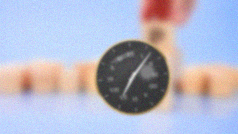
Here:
7 h 07 min
